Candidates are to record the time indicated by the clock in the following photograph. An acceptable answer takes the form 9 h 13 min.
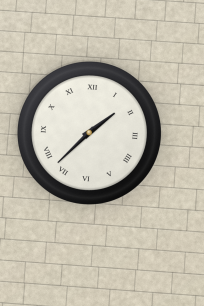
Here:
1 h 37 min
